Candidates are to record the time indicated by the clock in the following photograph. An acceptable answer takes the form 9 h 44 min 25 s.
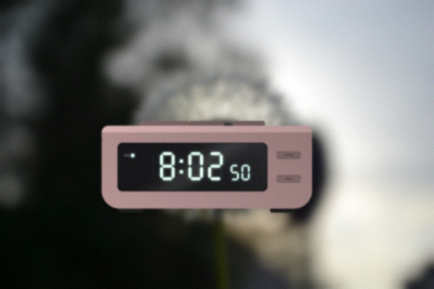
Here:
8 h 02 min 50 s
